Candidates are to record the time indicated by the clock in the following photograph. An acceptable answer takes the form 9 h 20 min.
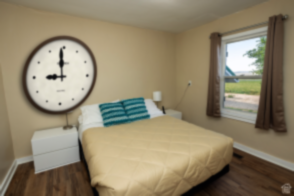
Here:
8 h 59 min
